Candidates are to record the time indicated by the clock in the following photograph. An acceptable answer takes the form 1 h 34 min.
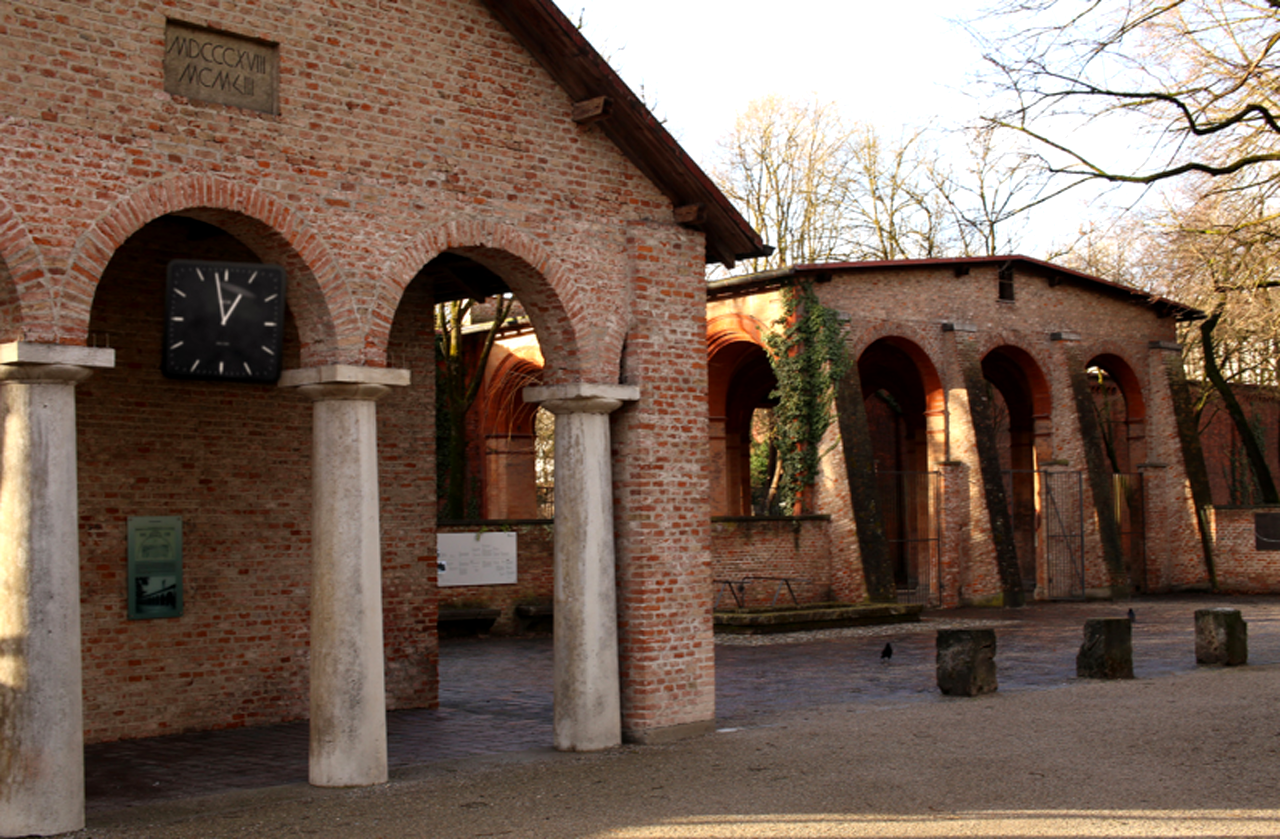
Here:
12 h 58 min
